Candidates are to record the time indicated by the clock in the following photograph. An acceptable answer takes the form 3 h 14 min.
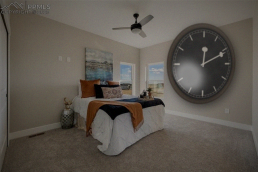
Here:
12 h 11 min
